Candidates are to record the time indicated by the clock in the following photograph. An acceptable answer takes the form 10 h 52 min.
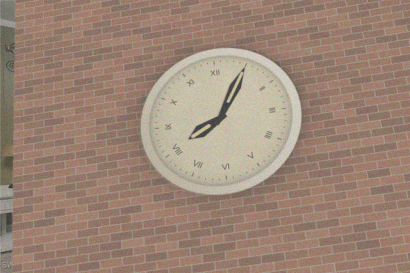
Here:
8 h 05 min
